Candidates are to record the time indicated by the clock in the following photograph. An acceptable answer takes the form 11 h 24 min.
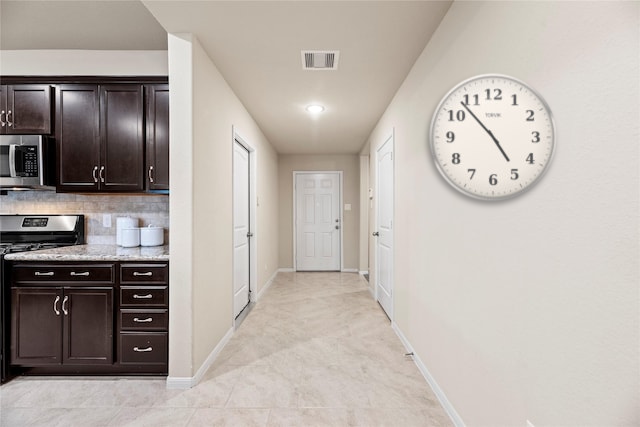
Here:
4 h 53 min
